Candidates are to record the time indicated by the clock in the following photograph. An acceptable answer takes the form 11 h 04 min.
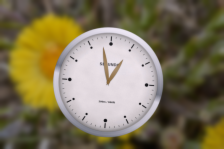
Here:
12 h 58 min
